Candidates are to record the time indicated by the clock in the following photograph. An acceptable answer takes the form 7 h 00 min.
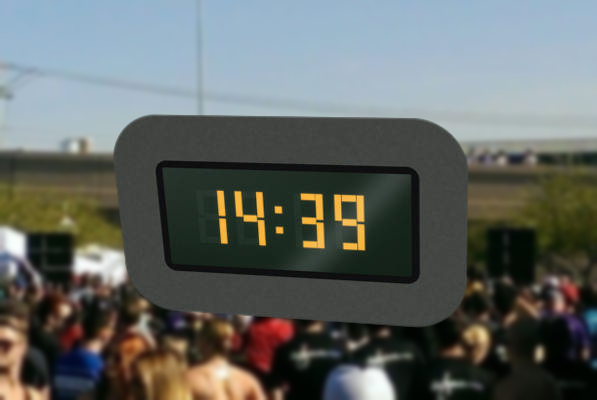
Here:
14 h 39 min
